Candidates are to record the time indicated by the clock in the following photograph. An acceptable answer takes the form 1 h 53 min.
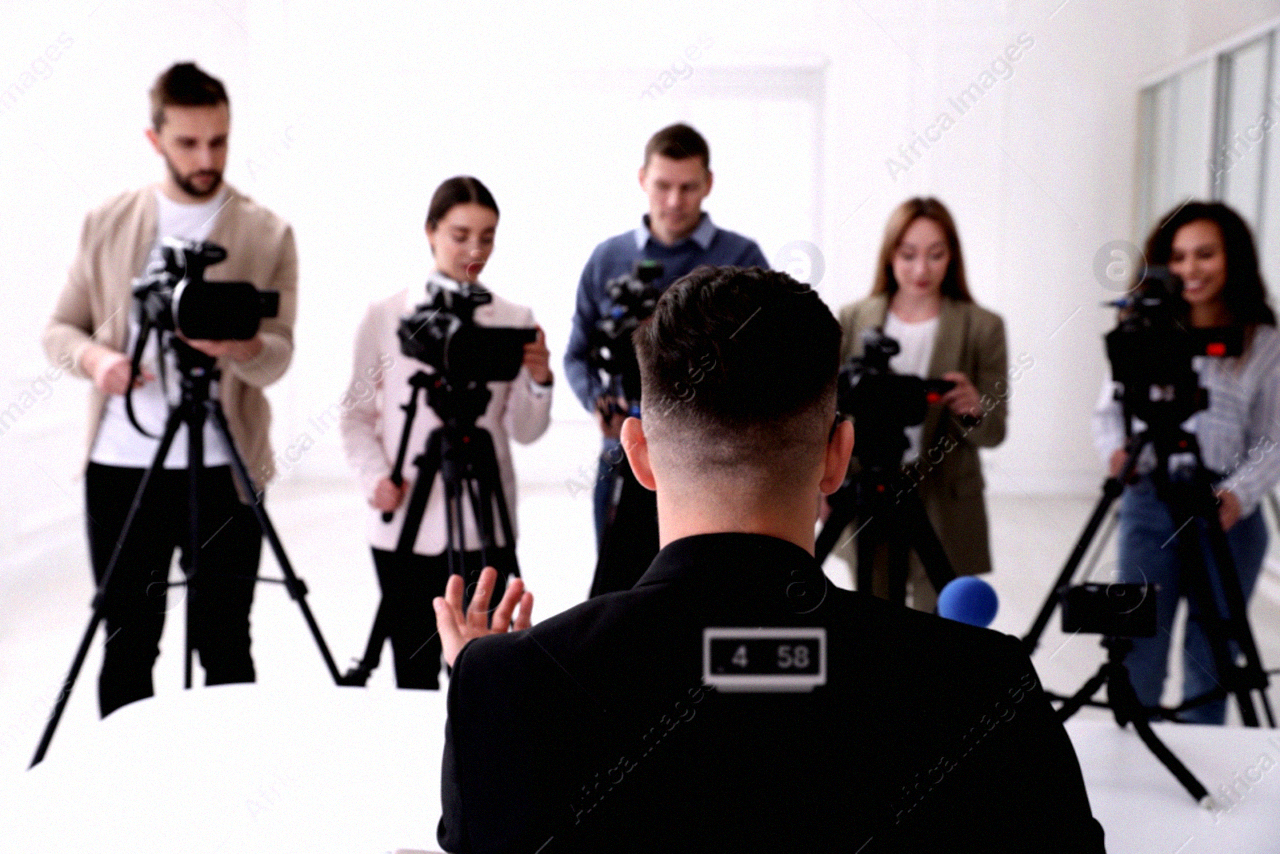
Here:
4 h 58 min
